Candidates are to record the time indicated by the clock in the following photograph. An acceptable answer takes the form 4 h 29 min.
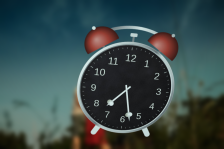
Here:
7 h 28 min
